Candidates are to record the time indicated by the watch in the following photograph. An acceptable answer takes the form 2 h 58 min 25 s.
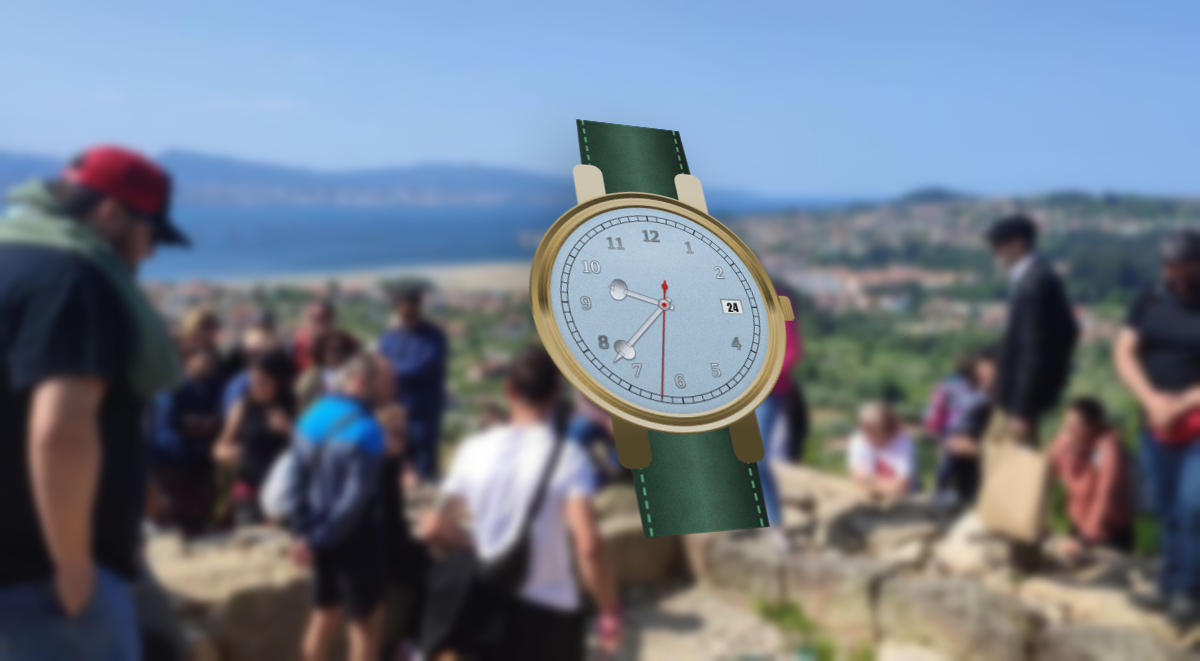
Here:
9 h 37 min 32 s
